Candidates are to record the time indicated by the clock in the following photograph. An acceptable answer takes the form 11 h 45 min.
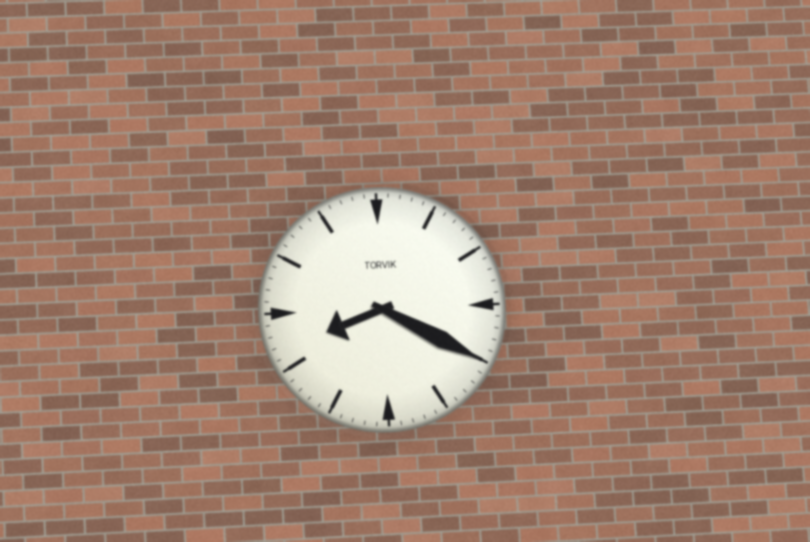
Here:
8 h 20 min
